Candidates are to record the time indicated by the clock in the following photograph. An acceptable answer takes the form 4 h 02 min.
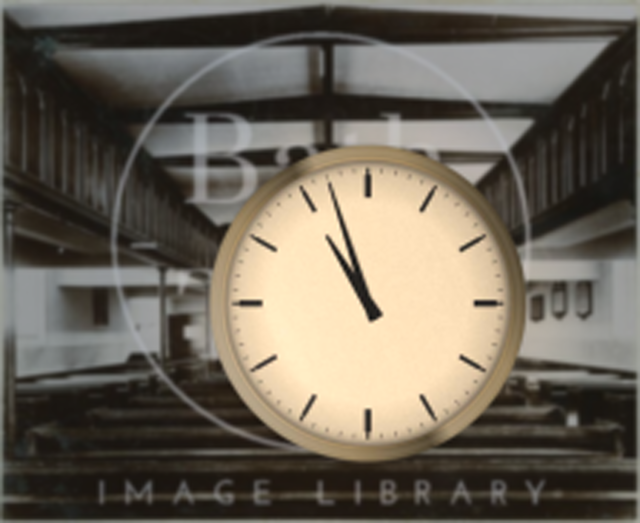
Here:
10 h 57 min
